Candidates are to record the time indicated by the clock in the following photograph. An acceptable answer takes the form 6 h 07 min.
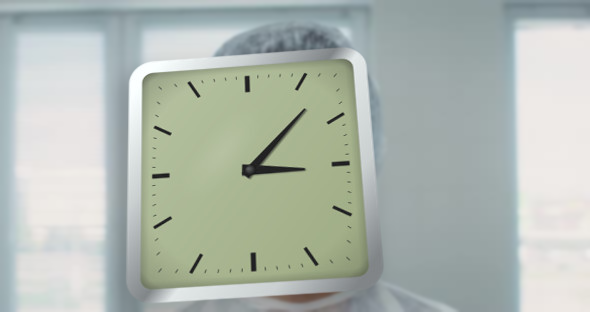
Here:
3 h 07 min
